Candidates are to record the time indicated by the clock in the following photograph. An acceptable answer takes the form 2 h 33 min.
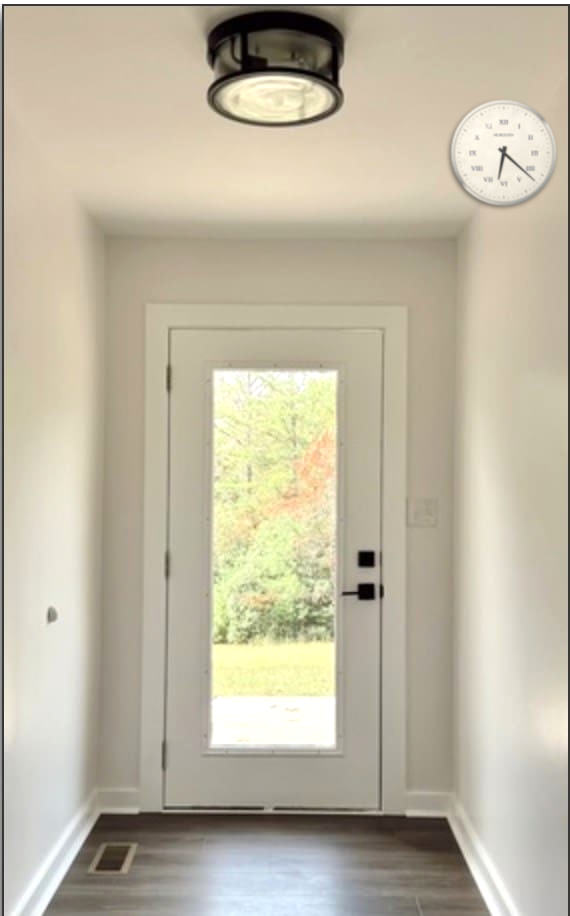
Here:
6 h 22 min
